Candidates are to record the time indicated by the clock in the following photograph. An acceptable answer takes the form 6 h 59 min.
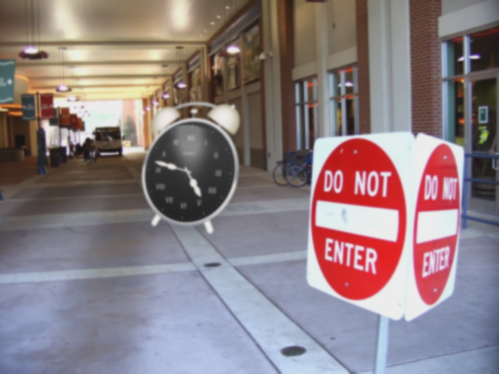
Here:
4 h 47 min
